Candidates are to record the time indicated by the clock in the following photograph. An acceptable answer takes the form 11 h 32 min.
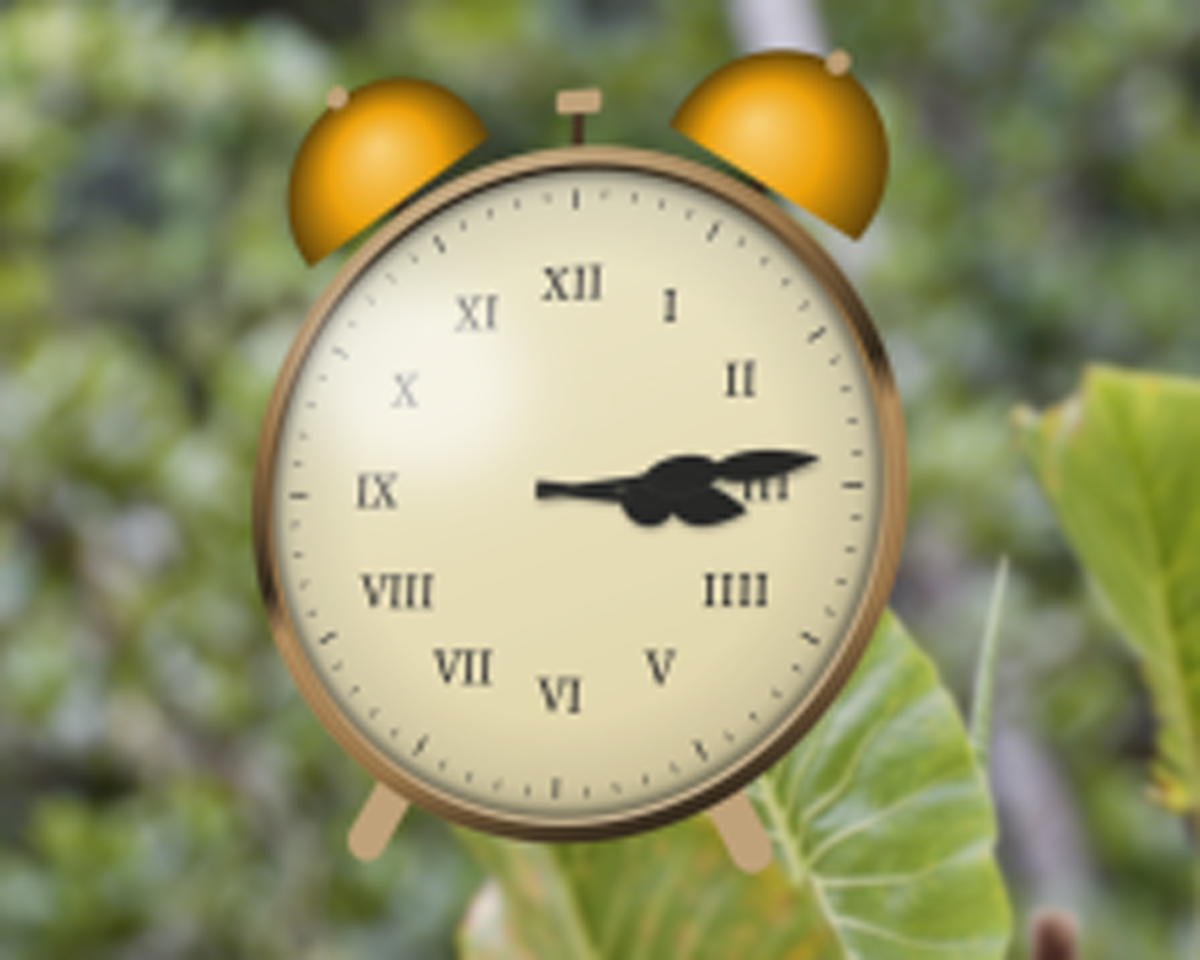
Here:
3 h 14 min
